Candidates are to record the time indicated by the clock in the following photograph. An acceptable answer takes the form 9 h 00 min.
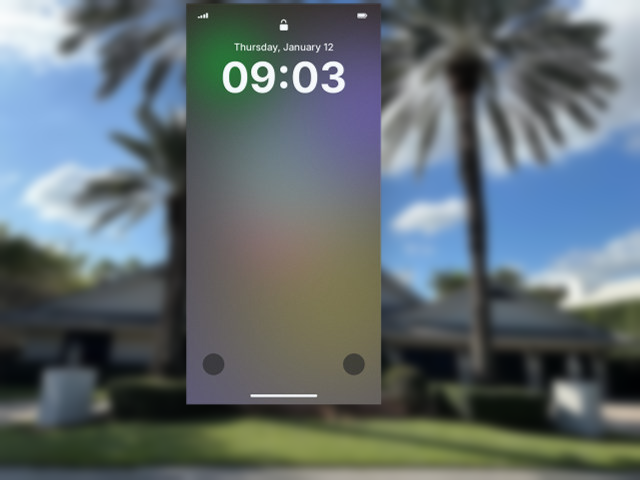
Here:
9 h 03 min
